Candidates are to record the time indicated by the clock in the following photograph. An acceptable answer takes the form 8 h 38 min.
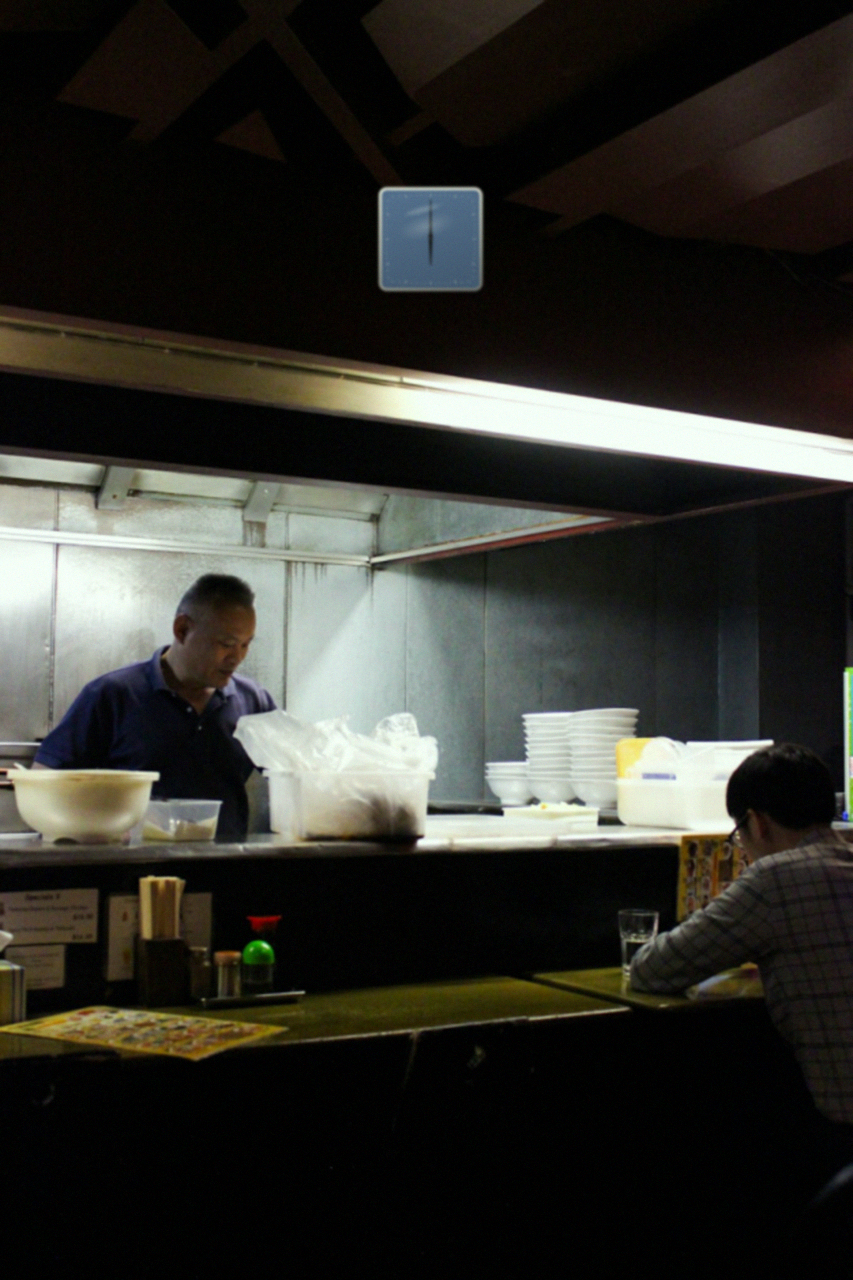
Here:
6 h 00 min
